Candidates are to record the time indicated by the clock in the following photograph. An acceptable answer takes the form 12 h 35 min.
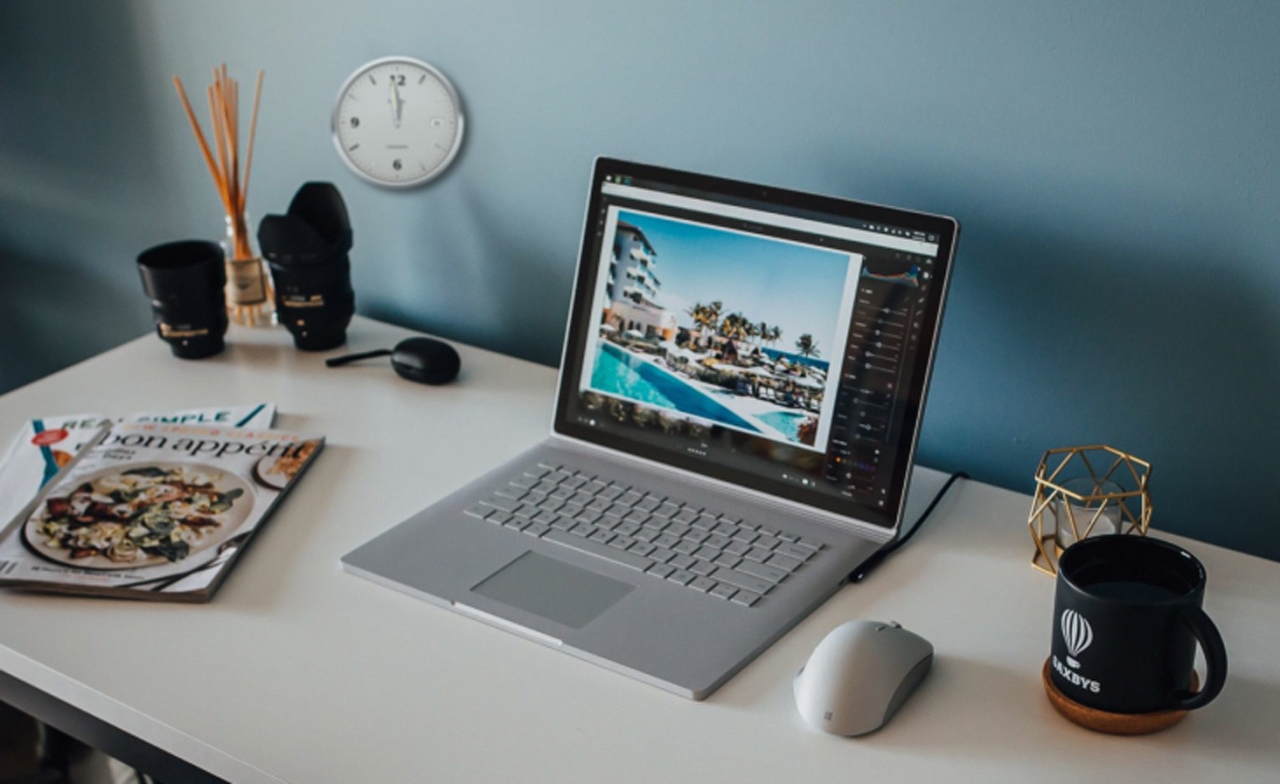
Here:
11 h 59 min
